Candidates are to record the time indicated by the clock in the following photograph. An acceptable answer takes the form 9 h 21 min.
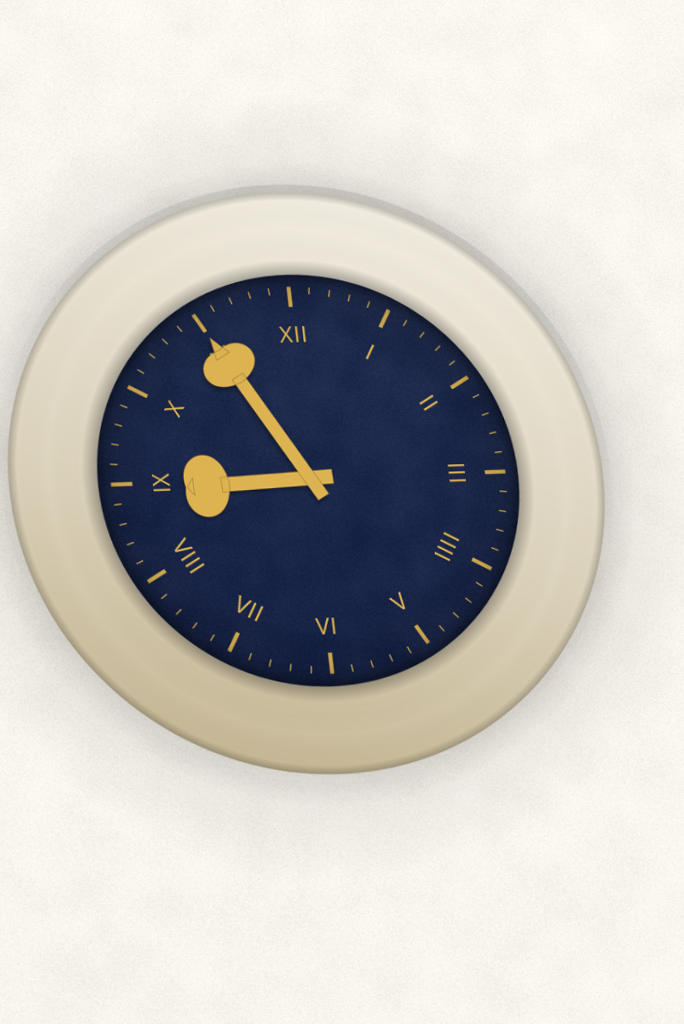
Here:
8 h 55 min
